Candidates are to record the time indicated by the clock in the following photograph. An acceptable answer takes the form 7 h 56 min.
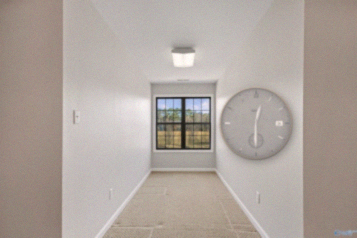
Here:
12 h 30 min
